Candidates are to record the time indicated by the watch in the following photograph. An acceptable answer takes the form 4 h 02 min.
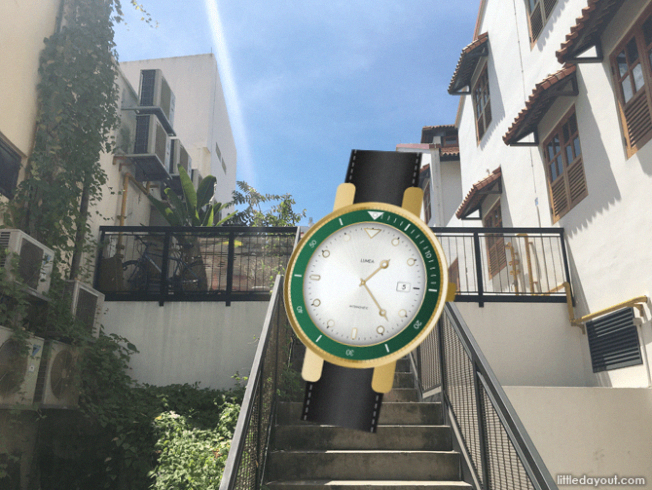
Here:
1 h 23 min
